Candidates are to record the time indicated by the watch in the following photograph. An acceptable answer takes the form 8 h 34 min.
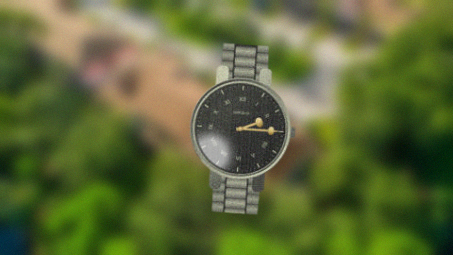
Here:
2 h 15 min
